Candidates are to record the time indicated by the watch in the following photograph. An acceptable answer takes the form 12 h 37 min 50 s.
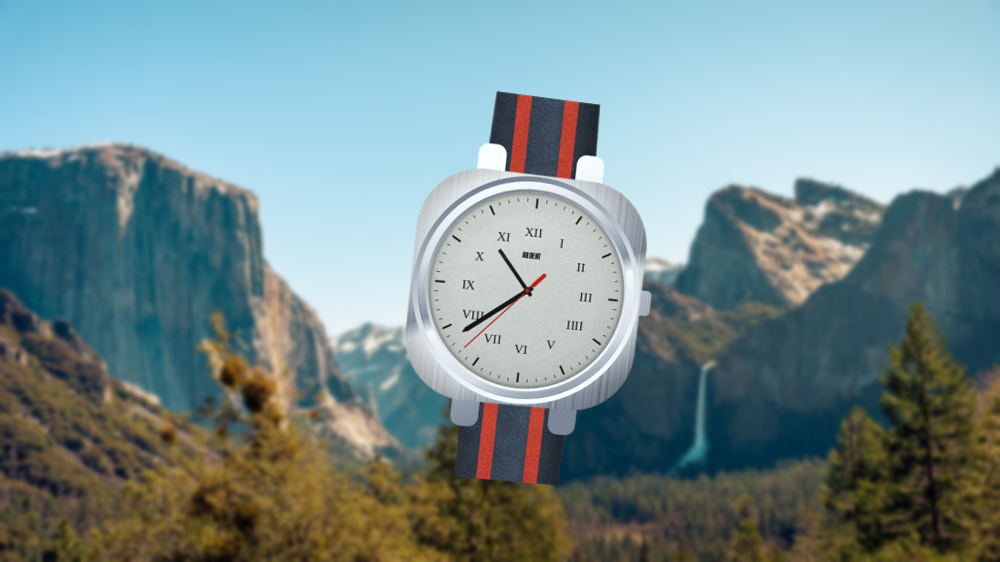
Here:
10 h 38 min 37 s
